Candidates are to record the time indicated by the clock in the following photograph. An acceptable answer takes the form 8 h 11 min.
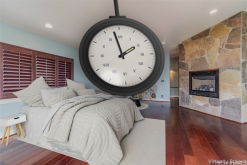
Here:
1 h 58 min
